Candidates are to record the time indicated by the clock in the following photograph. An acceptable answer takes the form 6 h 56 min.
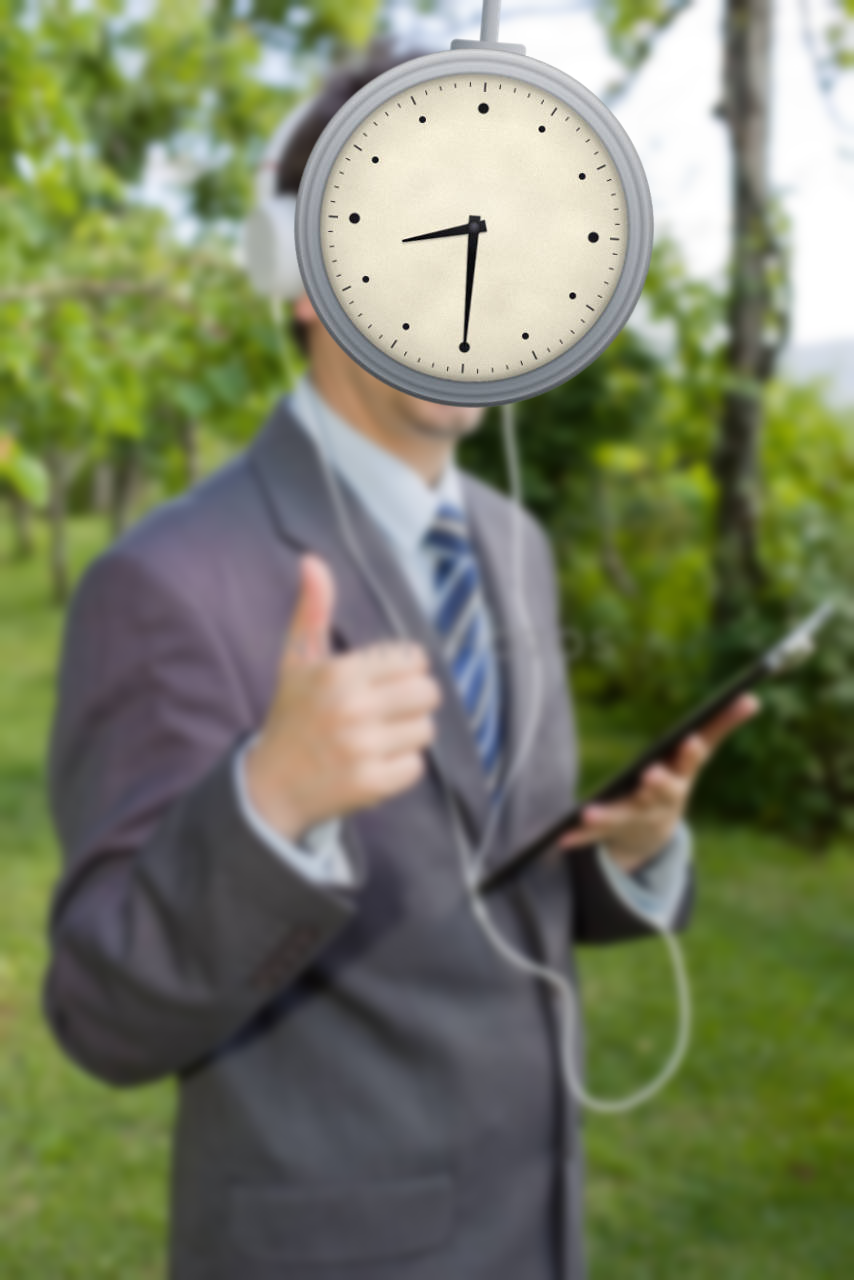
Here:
8 h 30 min
